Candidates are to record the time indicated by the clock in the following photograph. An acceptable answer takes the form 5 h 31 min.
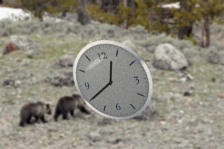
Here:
12 h 40 min
